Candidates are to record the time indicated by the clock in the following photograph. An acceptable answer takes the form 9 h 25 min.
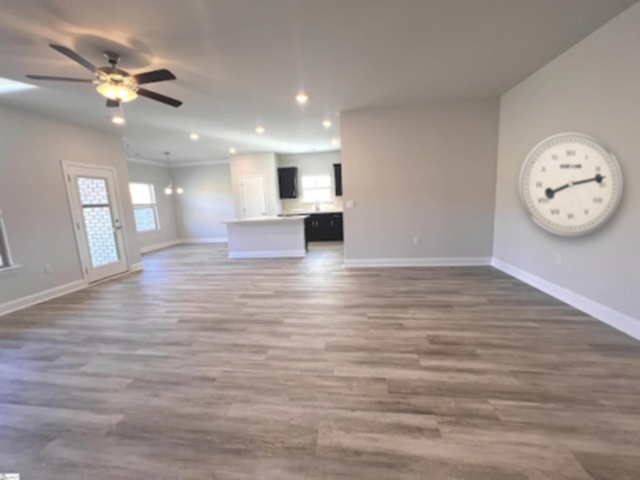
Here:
8 h 13 min
